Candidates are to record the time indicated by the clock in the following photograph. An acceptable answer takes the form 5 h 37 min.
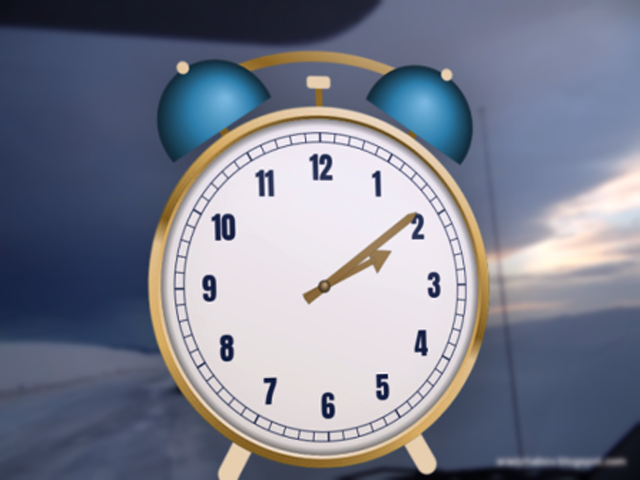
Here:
2 h 09 min
